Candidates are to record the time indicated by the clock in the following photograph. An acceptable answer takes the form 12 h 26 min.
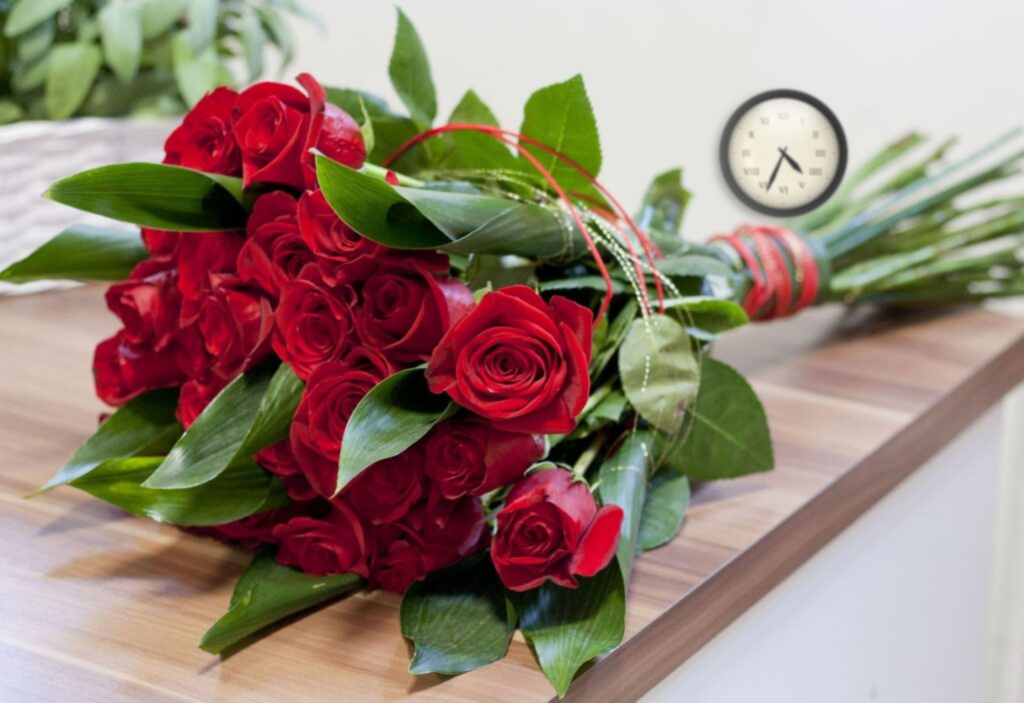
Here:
4 h 34 min
